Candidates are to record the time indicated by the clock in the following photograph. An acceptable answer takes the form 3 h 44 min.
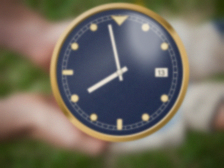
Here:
7 h 58 min
